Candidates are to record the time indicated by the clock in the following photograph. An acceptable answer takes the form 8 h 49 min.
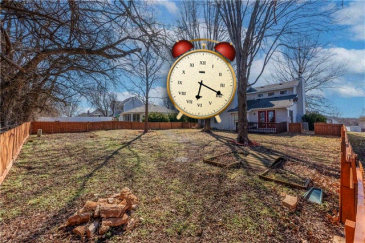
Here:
6 h 19 min
